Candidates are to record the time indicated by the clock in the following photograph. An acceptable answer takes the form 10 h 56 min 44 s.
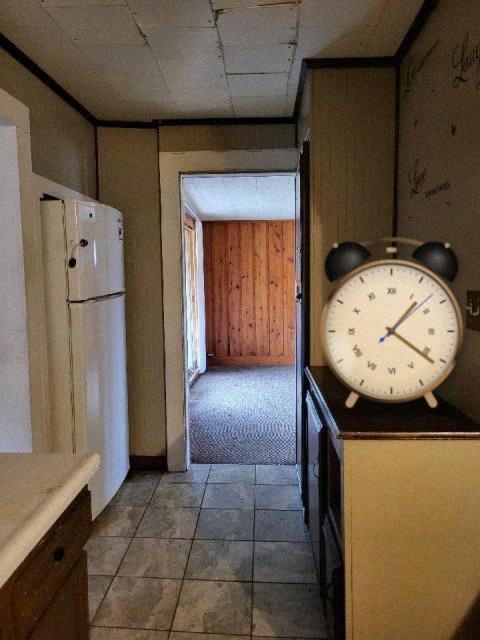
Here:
1 h 21 min 08 s
